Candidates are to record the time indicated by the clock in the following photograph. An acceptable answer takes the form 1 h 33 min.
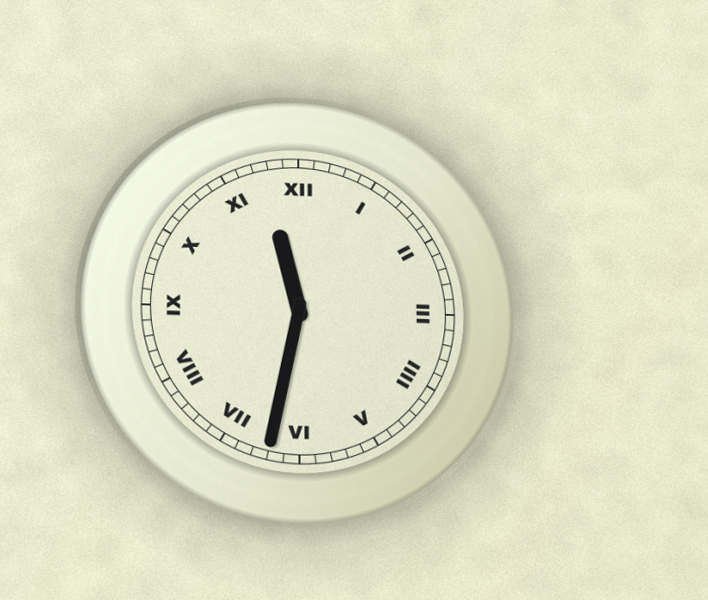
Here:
11 h 32 min
